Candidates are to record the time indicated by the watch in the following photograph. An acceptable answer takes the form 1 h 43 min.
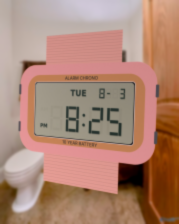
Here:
8 h 25 min
